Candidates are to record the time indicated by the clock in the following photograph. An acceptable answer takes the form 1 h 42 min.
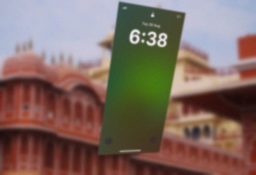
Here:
6 h 38 min
